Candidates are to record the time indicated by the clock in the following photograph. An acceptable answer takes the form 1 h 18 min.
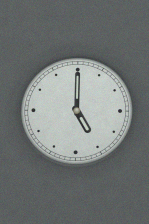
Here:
5 h 00 min
